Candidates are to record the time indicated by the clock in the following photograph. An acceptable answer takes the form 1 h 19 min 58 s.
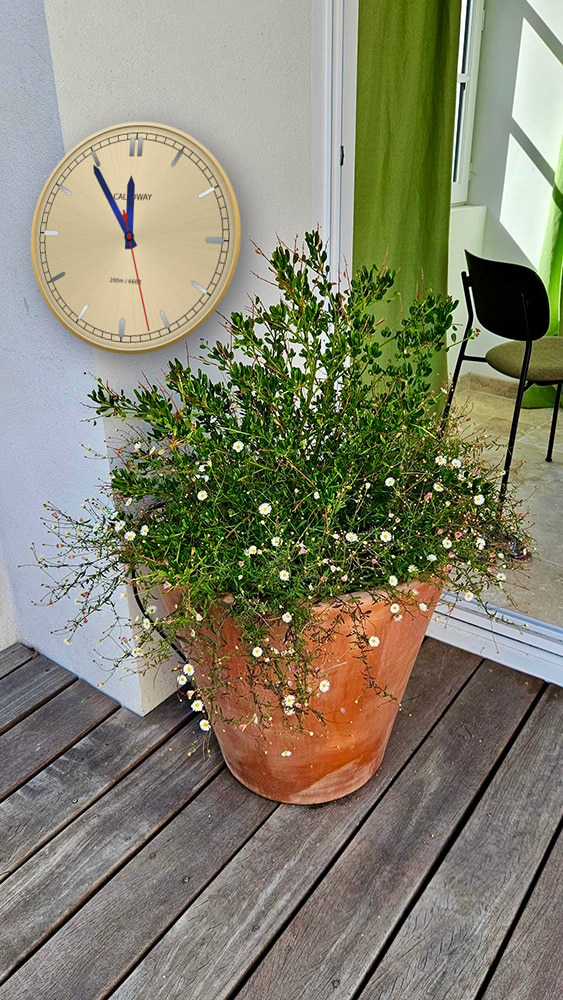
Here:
11 h 54 min 27 s
